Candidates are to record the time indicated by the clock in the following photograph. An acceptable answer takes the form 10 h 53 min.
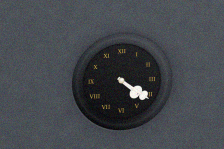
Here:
4 h 21 min
